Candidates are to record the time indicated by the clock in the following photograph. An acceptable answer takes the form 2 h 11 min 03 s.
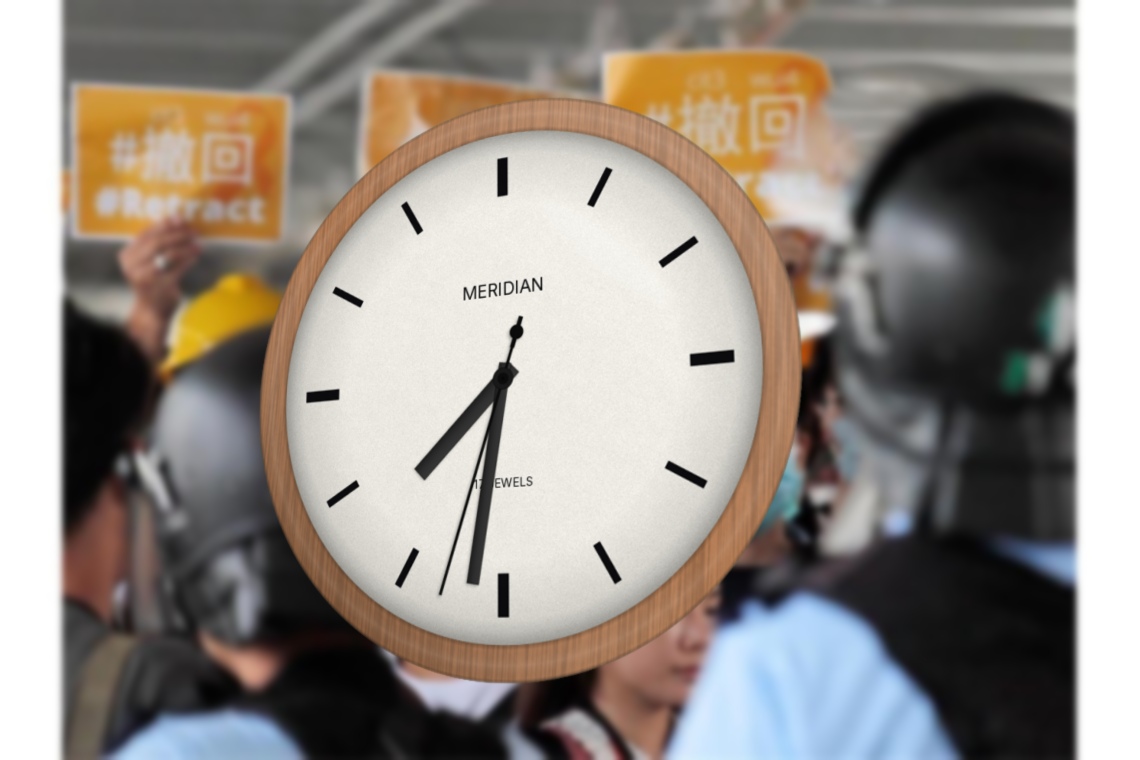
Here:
7 h 31 min 33 s
